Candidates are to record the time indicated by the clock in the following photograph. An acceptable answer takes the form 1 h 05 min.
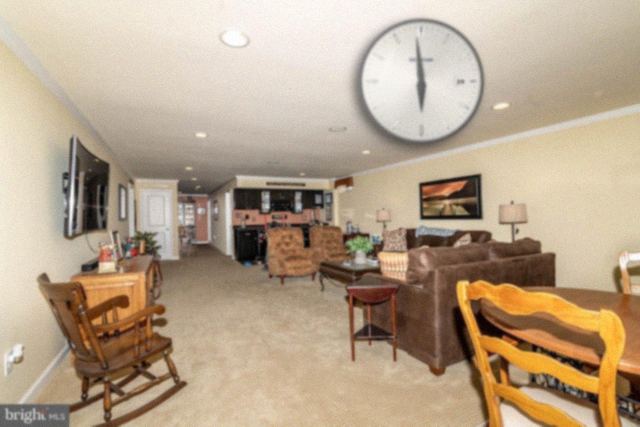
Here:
5 h 59 min
